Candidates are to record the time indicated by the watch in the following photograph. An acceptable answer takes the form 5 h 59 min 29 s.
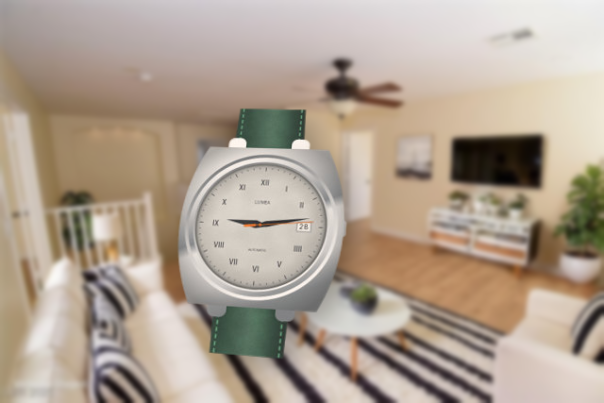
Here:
9 h 13 min 14 s
